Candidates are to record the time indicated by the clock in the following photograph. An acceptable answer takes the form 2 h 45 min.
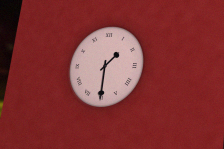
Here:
1 h 30 min
